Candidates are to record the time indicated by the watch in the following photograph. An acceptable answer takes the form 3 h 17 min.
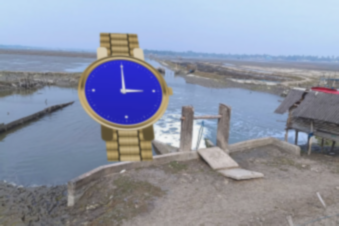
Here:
3 h 00 min
